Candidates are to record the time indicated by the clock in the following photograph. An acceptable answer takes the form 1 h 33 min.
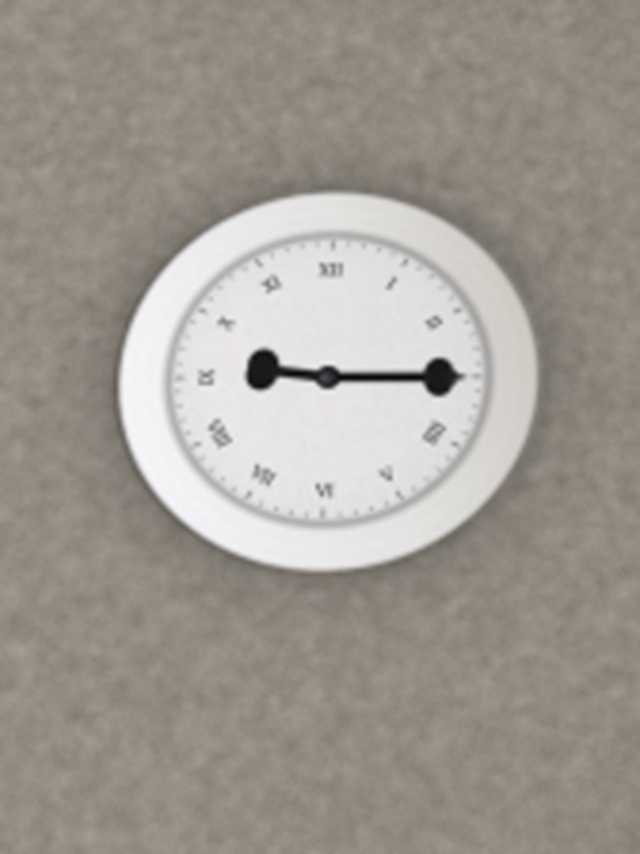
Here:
9 h 15 min
